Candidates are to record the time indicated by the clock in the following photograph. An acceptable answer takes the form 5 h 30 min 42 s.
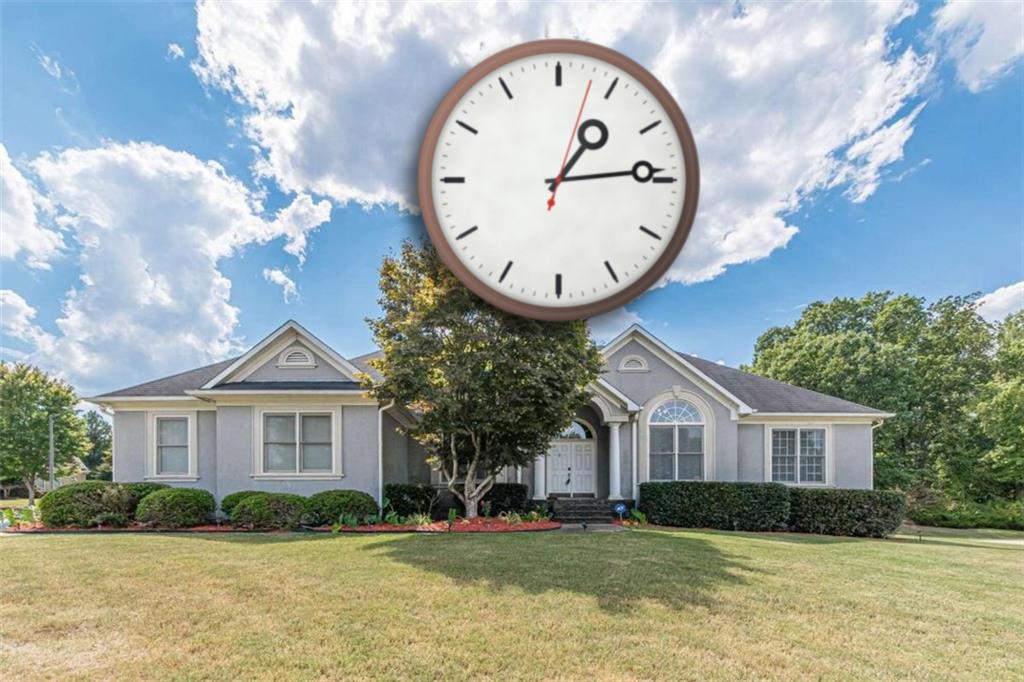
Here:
1 h 14 min 03 s
